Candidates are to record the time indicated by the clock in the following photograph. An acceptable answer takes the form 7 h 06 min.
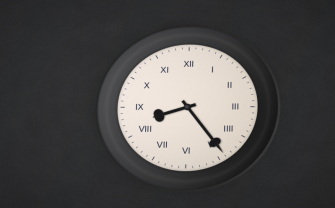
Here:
8 h 24 min
